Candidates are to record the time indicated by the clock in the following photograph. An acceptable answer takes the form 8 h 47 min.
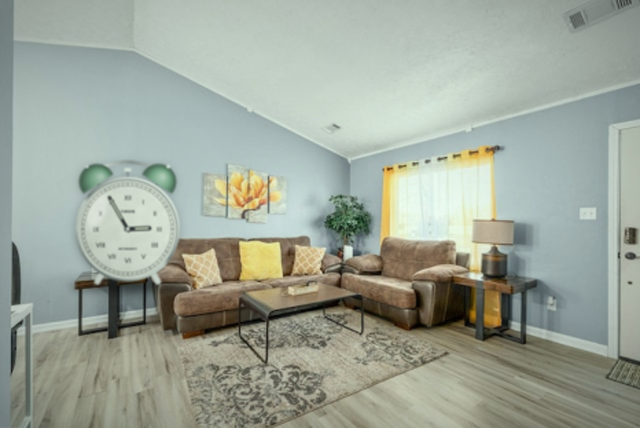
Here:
2 h 55 min
